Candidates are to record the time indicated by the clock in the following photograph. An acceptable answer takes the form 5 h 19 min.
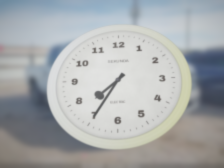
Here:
7 h 35 min
